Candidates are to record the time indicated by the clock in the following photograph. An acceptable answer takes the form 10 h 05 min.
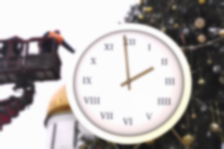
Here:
1 h 59 min
